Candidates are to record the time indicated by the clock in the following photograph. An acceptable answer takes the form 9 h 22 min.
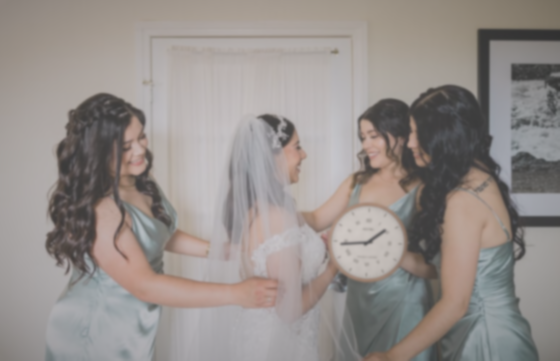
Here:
1 h 44 min
